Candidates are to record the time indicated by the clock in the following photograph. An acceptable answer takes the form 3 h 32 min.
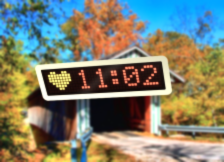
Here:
11 h 02 min
